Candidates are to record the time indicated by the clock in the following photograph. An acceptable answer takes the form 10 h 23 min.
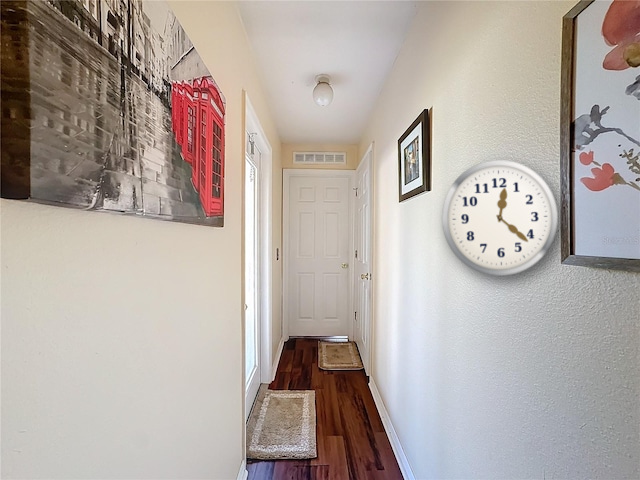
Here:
12 h 22 min
